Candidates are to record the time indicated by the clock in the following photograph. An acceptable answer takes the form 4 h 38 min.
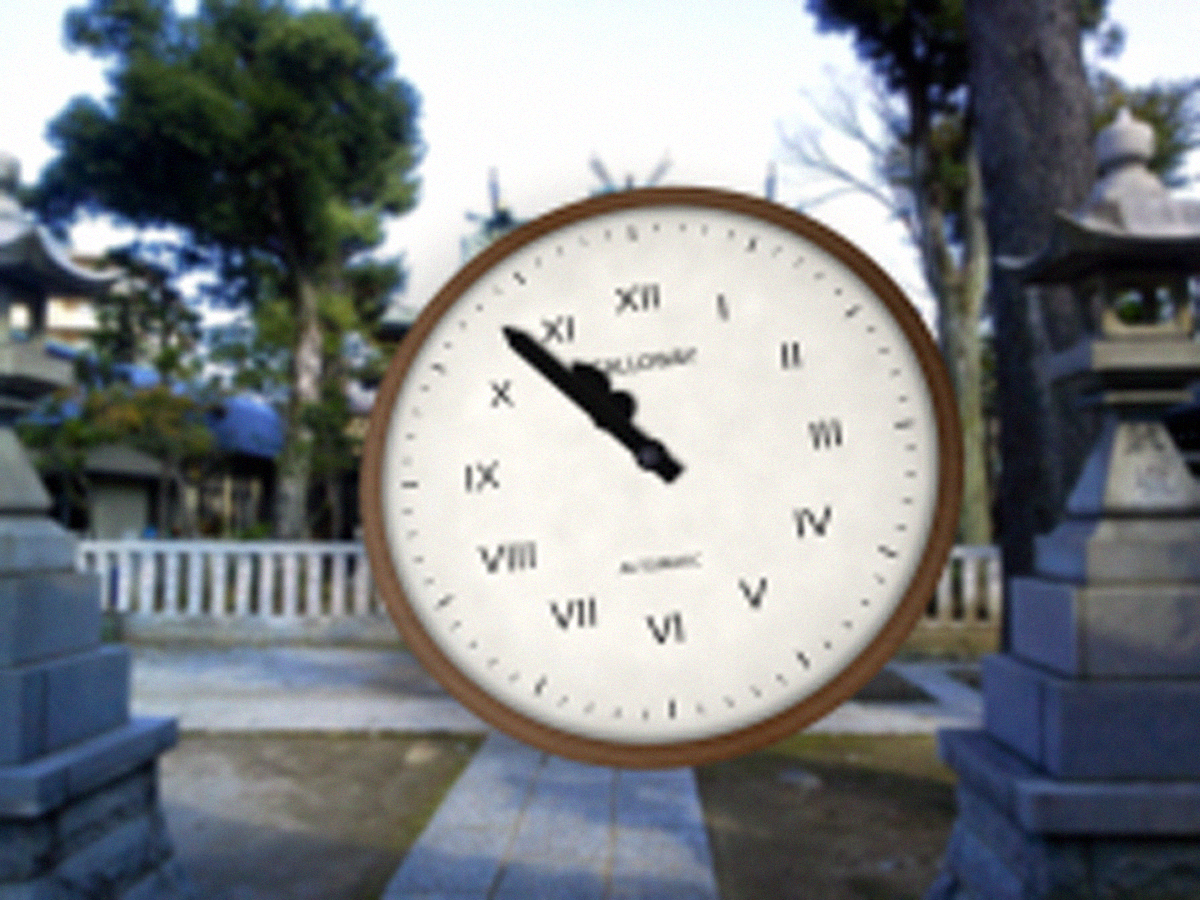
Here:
10 h 53 min
